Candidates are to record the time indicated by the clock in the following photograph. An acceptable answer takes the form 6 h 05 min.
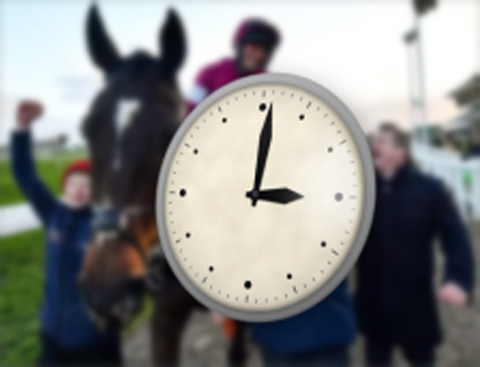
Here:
3 h 01 min
